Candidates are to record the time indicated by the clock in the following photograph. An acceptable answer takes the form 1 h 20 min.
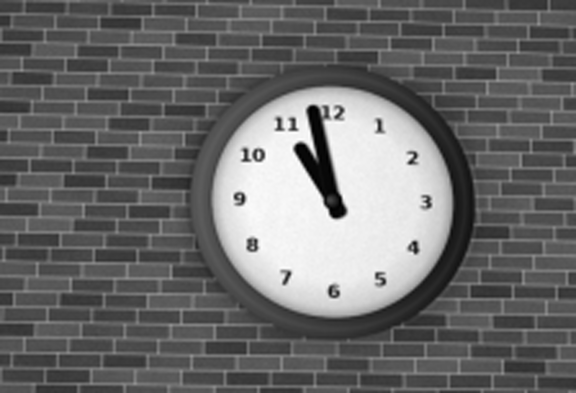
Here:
10 h 58 min
